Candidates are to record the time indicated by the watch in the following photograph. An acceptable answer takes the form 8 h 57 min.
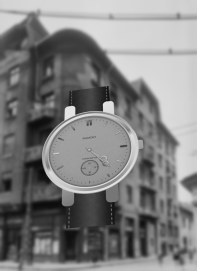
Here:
4 h 23 min
